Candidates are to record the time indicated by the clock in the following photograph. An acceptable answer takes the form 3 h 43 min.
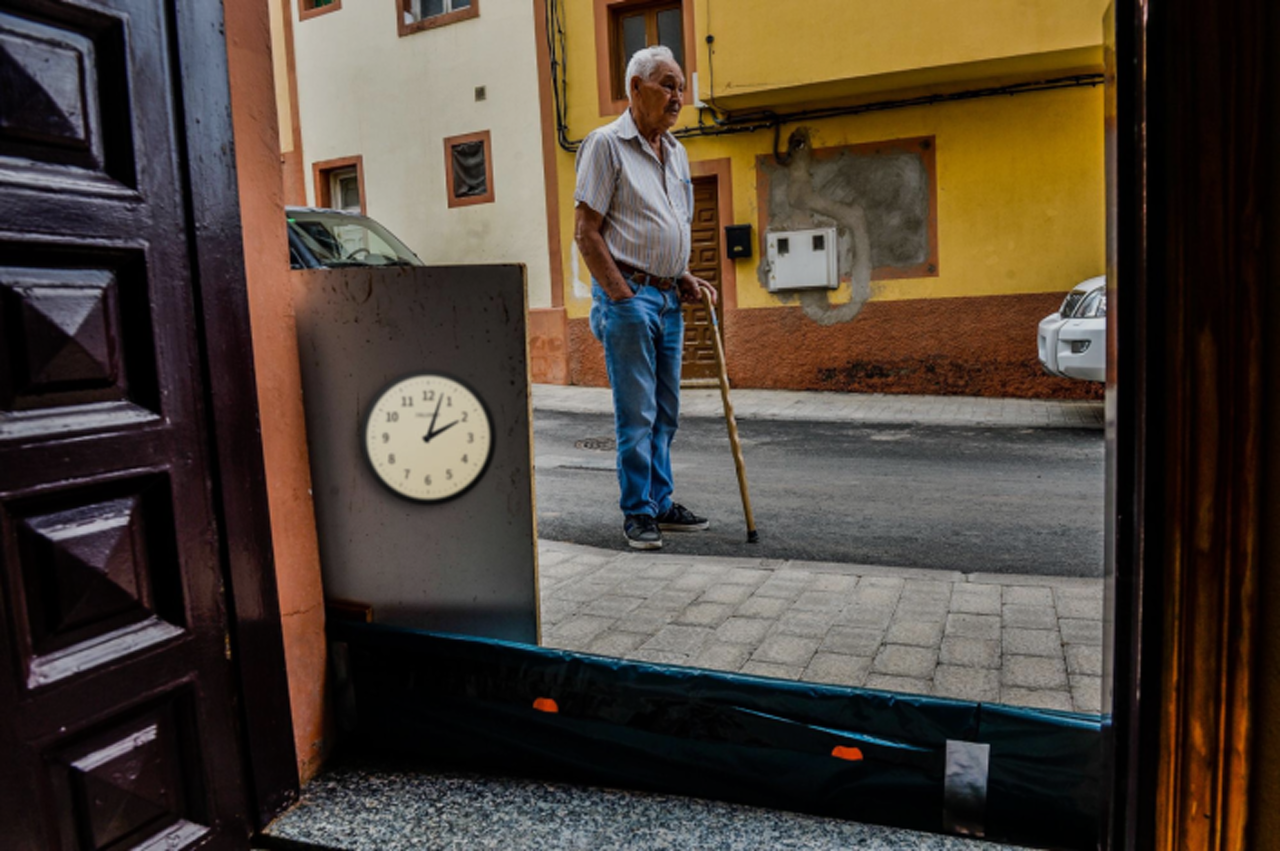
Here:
2 h 03 min
